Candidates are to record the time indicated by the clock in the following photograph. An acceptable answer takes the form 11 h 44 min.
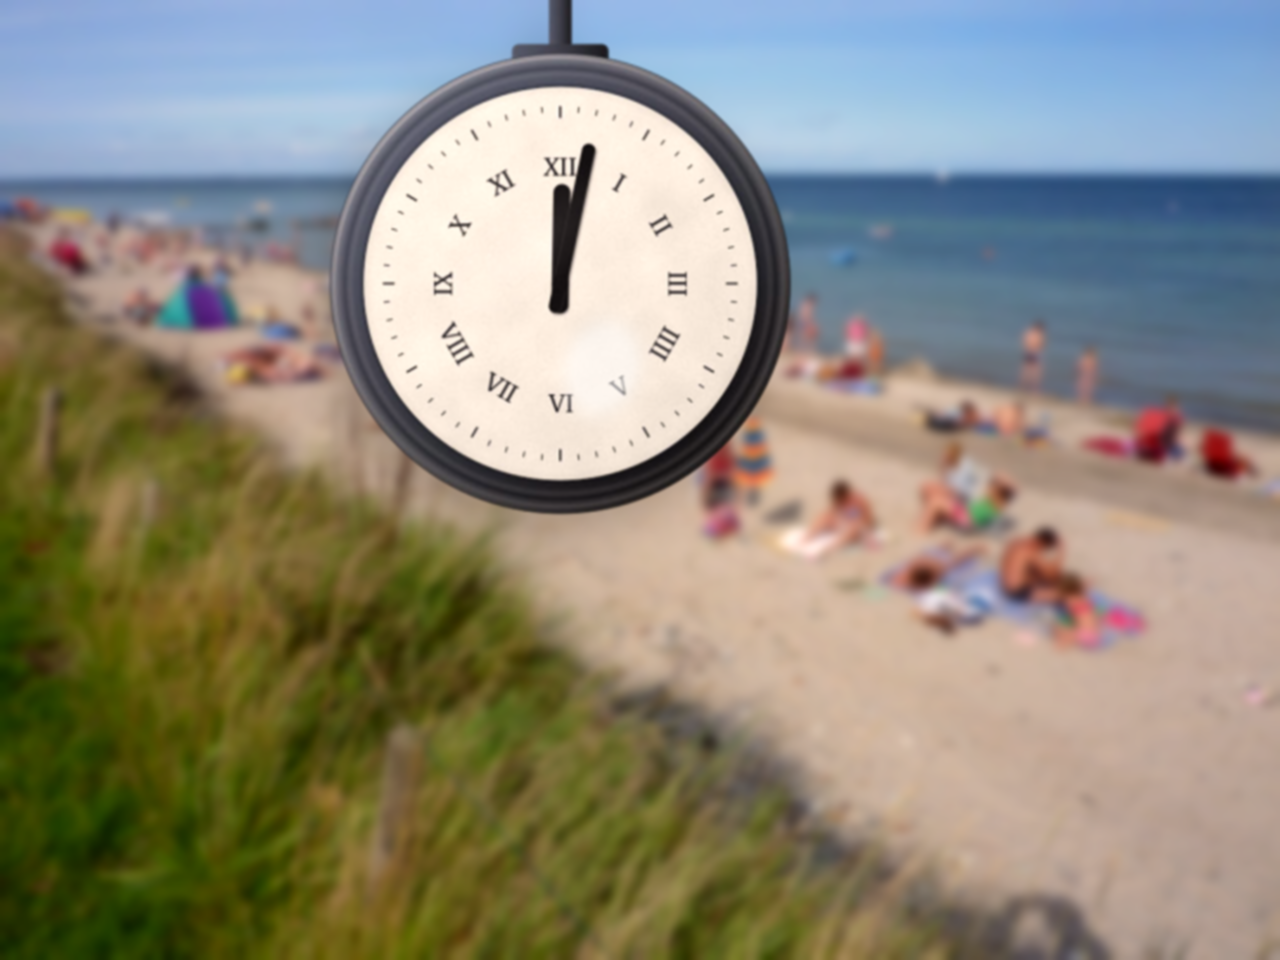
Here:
12 h 02 min
